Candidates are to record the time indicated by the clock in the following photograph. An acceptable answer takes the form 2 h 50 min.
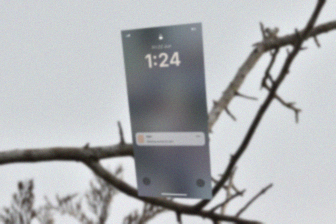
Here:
1 h 24 min
